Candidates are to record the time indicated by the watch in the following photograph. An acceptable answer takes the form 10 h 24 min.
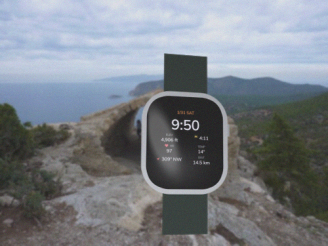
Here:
9 h 50 min
